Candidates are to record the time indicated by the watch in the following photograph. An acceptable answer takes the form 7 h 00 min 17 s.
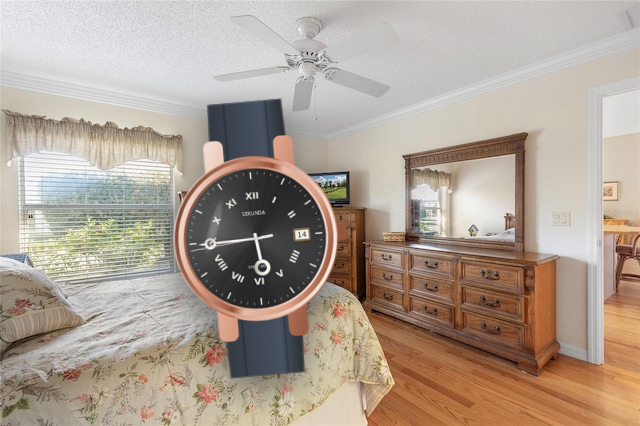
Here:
5 h 44 min 44 s
